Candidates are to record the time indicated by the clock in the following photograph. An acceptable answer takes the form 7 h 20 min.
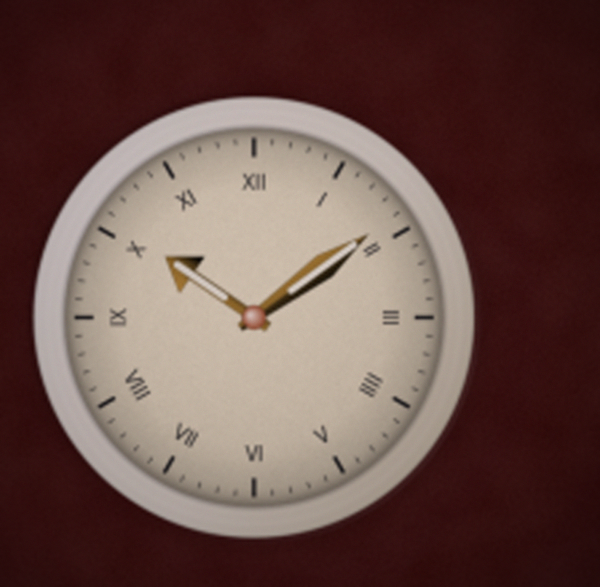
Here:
10 h 09 min
